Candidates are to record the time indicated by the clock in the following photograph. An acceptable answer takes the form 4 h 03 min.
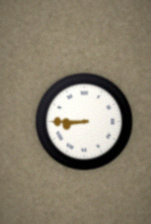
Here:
8 h 45 min
